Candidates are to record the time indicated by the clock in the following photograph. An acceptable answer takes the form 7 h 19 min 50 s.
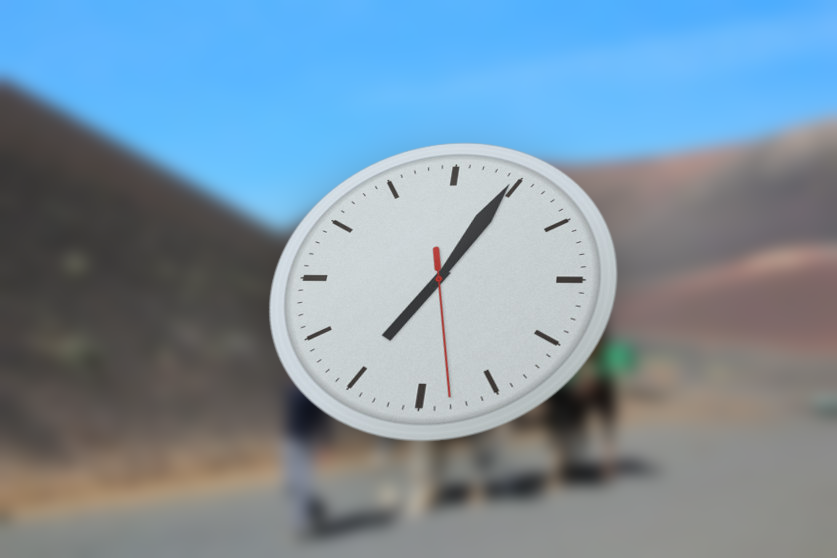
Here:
7 h 04 min 28 s
